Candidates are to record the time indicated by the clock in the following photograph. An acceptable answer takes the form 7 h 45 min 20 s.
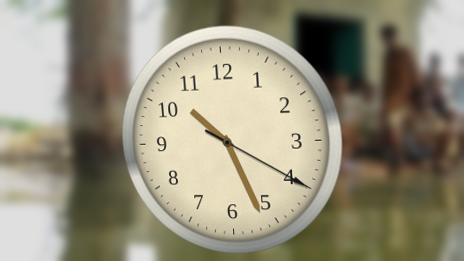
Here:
10 h 26 min 20 s
